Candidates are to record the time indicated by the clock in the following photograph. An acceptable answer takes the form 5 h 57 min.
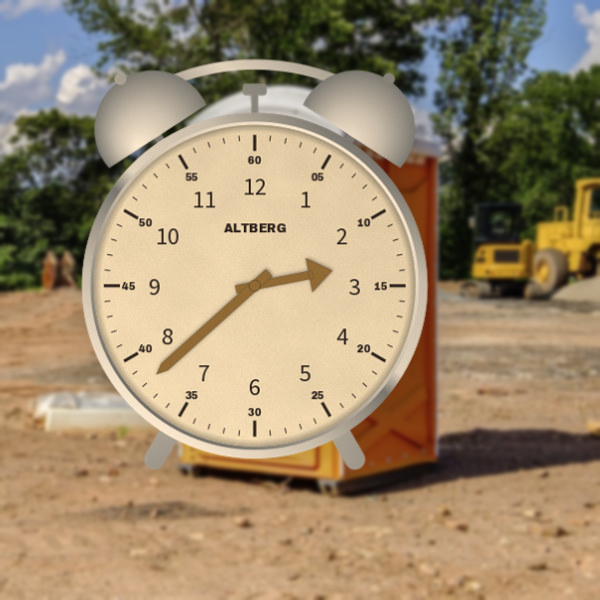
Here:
2 h 38 min
